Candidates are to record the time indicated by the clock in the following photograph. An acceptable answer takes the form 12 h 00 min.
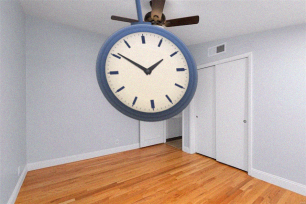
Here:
1 h 51 min
